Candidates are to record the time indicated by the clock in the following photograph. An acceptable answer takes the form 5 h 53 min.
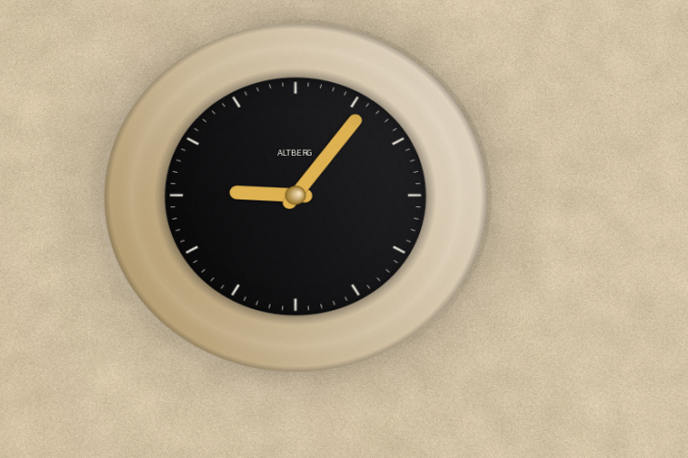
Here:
9 h 06 min
